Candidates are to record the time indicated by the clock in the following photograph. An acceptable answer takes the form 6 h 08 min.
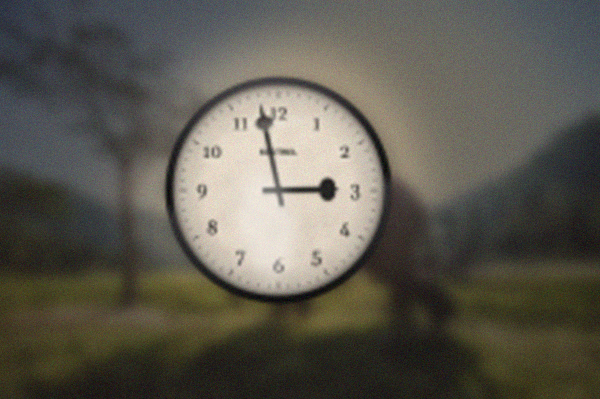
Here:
2 h 58 min
